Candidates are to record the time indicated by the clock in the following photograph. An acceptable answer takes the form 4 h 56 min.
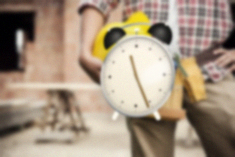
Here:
11 h 26 min
